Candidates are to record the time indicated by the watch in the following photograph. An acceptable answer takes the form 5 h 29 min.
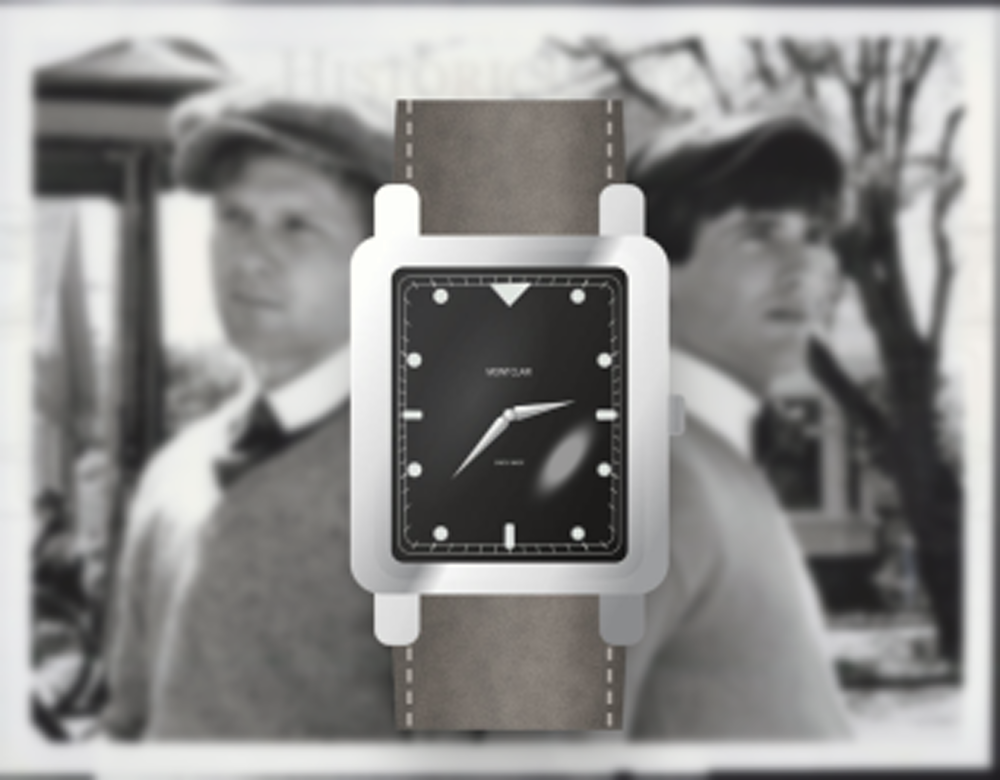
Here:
2 h 37 min
